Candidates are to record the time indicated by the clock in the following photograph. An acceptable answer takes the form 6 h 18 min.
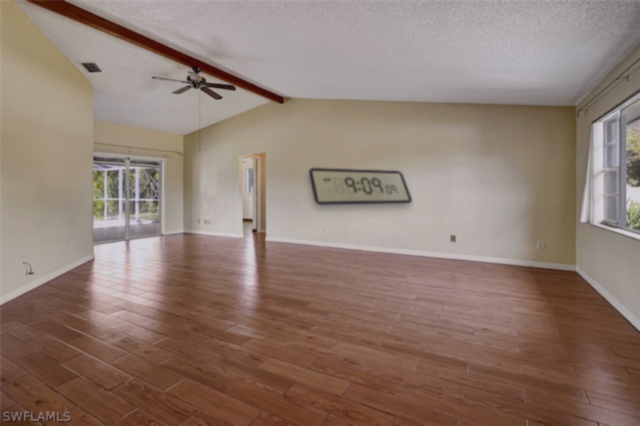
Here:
9 h 09 min
